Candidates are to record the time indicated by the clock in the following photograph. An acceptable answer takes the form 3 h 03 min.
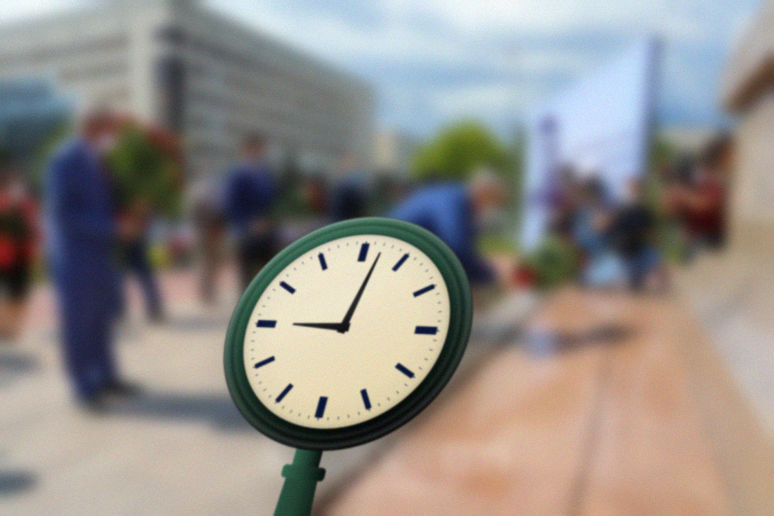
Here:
9 h 02 min
